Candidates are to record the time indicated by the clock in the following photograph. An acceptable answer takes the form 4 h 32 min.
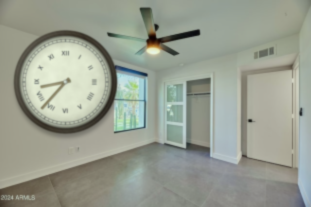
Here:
8 h 37 min
